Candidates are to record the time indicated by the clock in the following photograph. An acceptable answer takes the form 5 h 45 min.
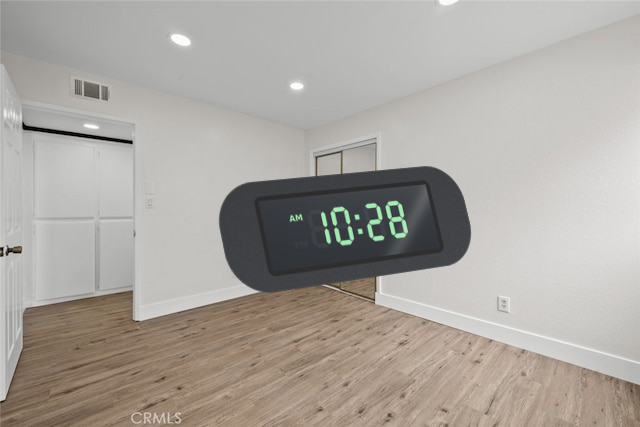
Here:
10 h 28 min
